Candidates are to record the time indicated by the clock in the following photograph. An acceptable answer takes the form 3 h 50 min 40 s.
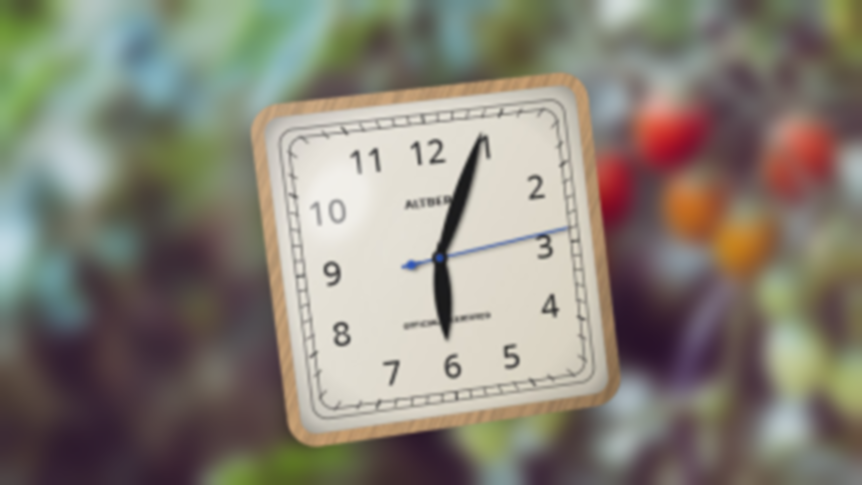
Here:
6 h 04 min 14 s
